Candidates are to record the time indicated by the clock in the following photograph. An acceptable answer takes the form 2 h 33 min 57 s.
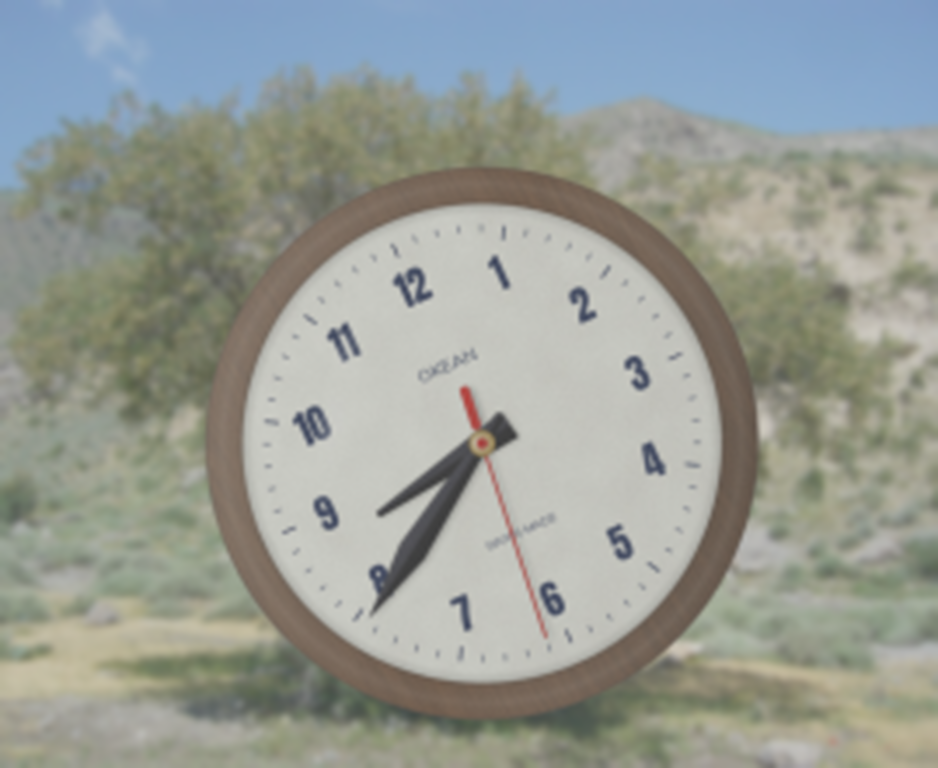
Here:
8 h 39 min 31 s
